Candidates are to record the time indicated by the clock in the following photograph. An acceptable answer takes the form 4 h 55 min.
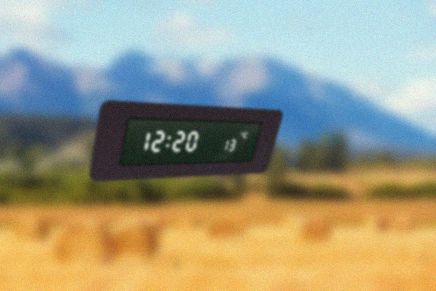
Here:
12 h 20 min
